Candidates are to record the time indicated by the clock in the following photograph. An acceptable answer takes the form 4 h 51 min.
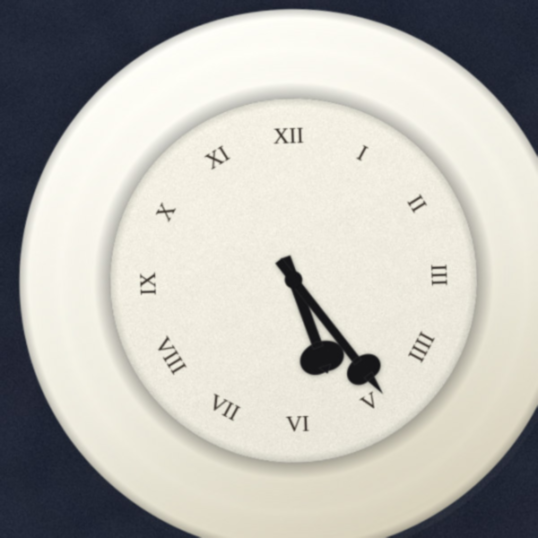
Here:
5 h 24 min
